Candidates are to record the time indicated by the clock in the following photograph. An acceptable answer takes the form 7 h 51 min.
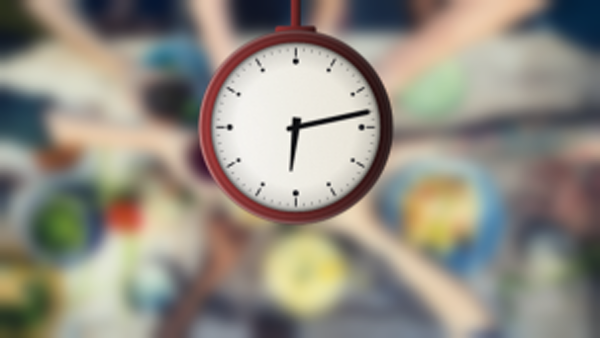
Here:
6 h 13 min
